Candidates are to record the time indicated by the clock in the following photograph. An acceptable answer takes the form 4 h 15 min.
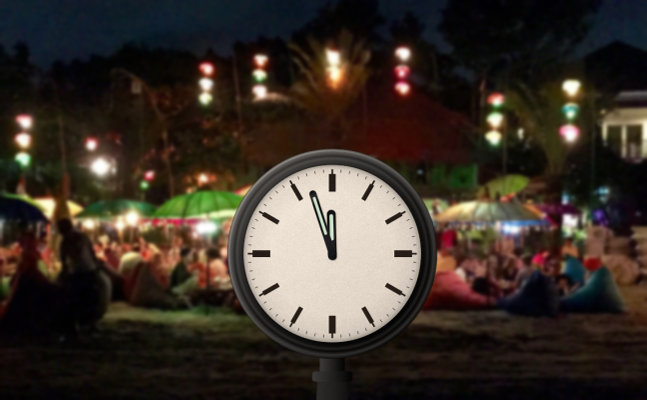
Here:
11 h 57 min
